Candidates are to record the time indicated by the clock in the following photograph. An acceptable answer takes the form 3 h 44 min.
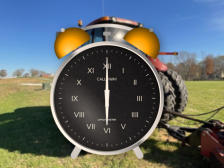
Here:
6 h 00 min
